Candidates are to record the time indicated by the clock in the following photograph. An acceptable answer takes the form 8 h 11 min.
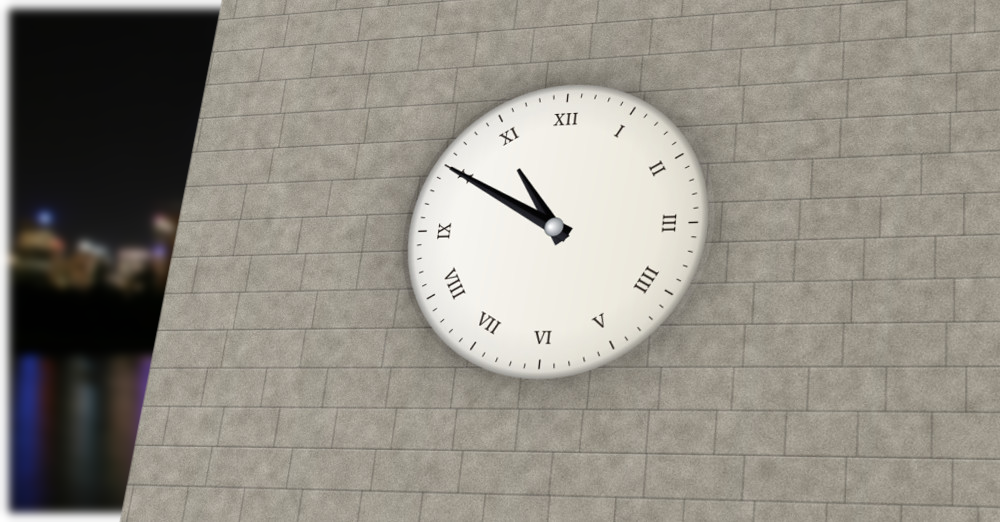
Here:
10 h 50 min
